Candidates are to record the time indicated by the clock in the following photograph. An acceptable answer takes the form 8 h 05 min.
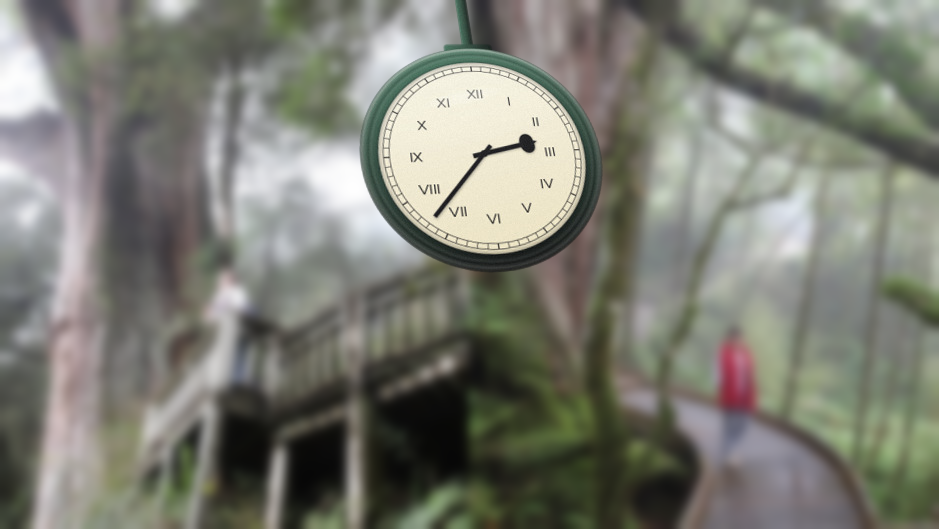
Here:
2 h 37 min
